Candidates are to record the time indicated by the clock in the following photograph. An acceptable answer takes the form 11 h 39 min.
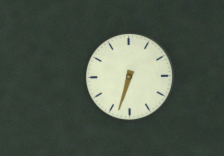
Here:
6 h 33 min
